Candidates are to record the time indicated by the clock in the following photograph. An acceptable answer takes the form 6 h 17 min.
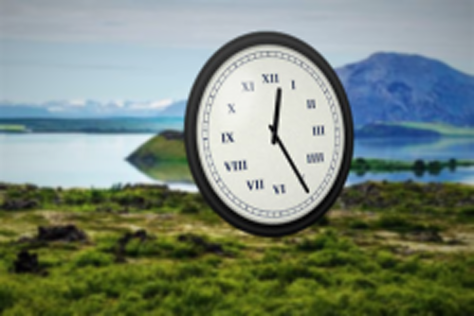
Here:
12 h 25 min
